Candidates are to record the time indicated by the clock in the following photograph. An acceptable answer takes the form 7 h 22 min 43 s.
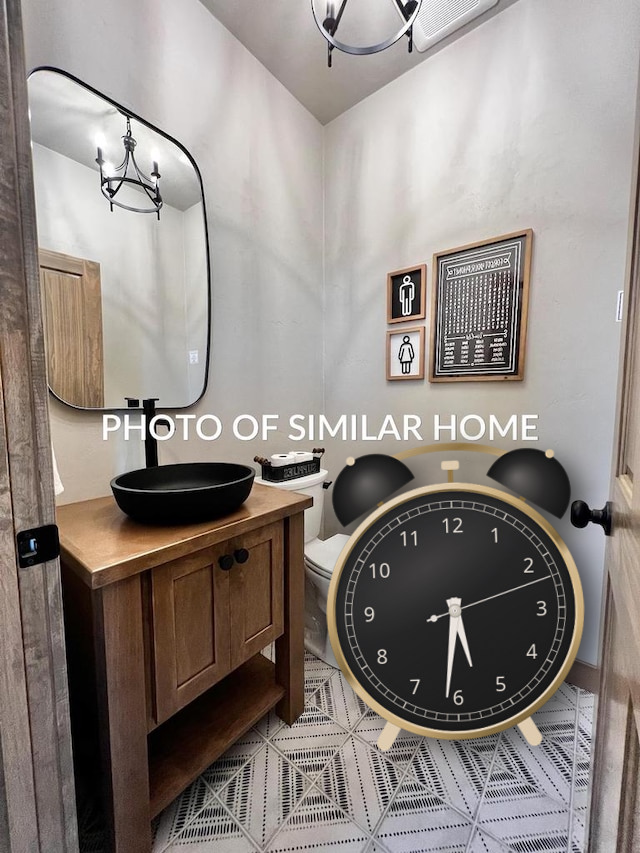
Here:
5 h 31 min 12 s
